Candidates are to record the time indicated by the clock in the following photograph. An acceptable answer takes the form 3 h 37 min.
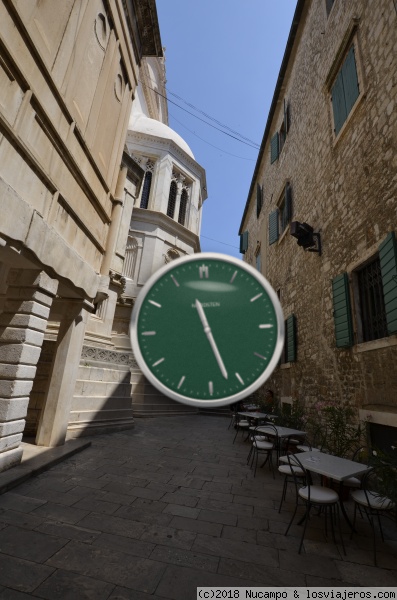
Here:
11 h 27 min
